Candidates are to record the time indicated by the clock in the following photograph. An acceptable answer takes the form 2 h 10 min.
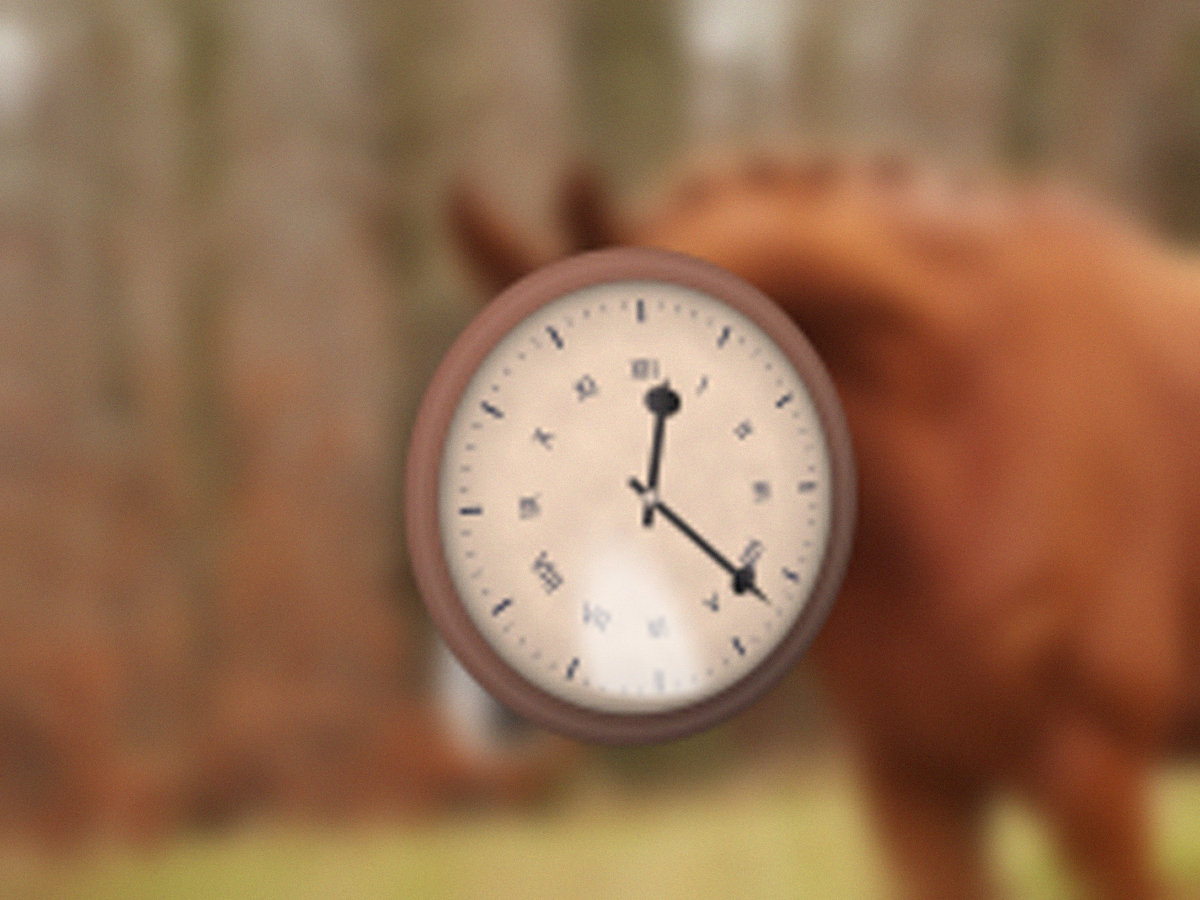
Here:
12 h 22 min
